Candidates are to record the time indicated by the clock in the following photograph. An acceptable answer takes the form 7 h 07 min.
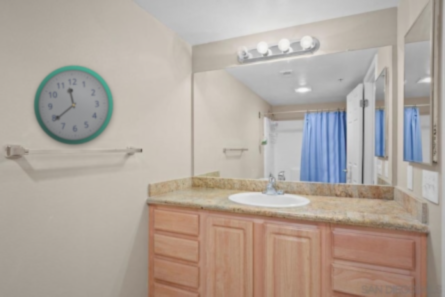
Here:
11 h 39 min
